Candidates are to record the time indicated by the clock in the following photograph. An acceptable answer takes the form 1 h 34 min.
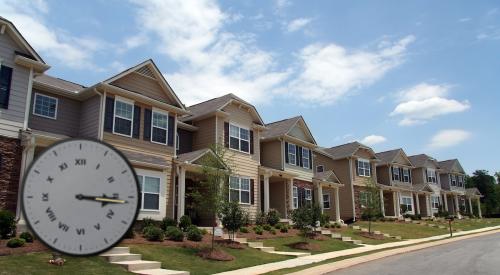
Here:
3 h 16 min
